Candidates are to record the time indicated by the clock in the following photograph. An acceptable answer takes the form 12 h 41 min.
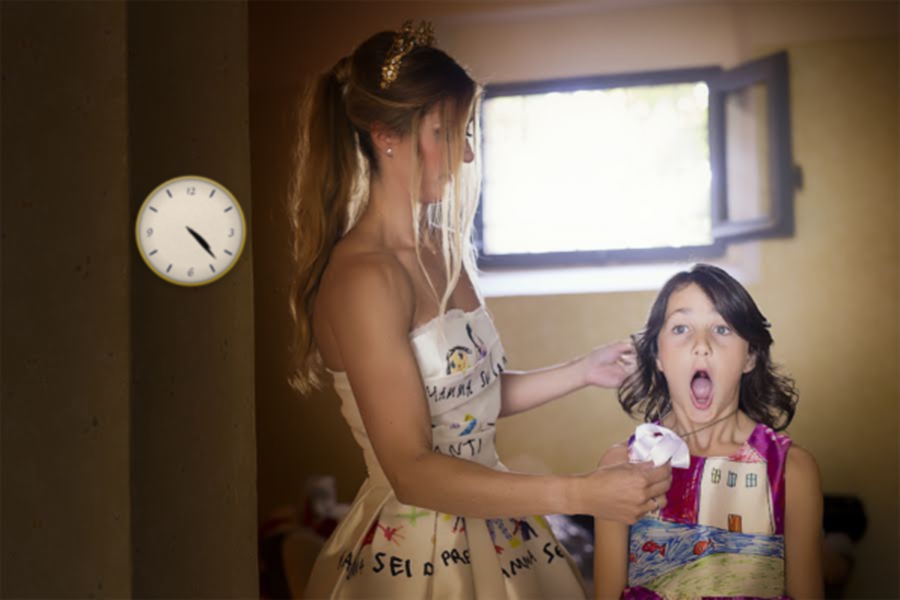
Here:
4 h 23 min
